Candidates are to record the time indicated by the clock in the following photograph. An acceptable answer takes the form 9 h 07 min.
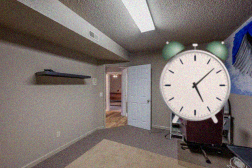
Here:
5 h 08 min
